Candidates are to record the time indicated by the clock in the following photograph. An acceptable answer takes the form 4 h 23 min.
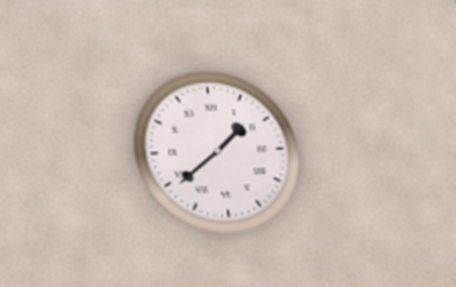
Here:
1 h 39 min
